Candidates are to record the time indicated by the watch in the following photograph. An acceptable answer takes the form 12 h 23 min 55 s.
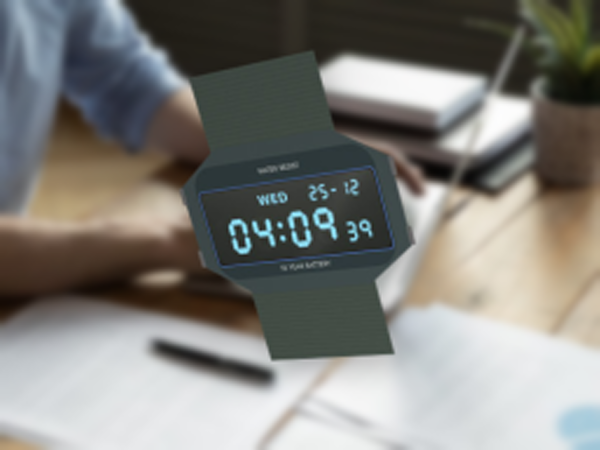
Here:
4 h 09 min 39 s
